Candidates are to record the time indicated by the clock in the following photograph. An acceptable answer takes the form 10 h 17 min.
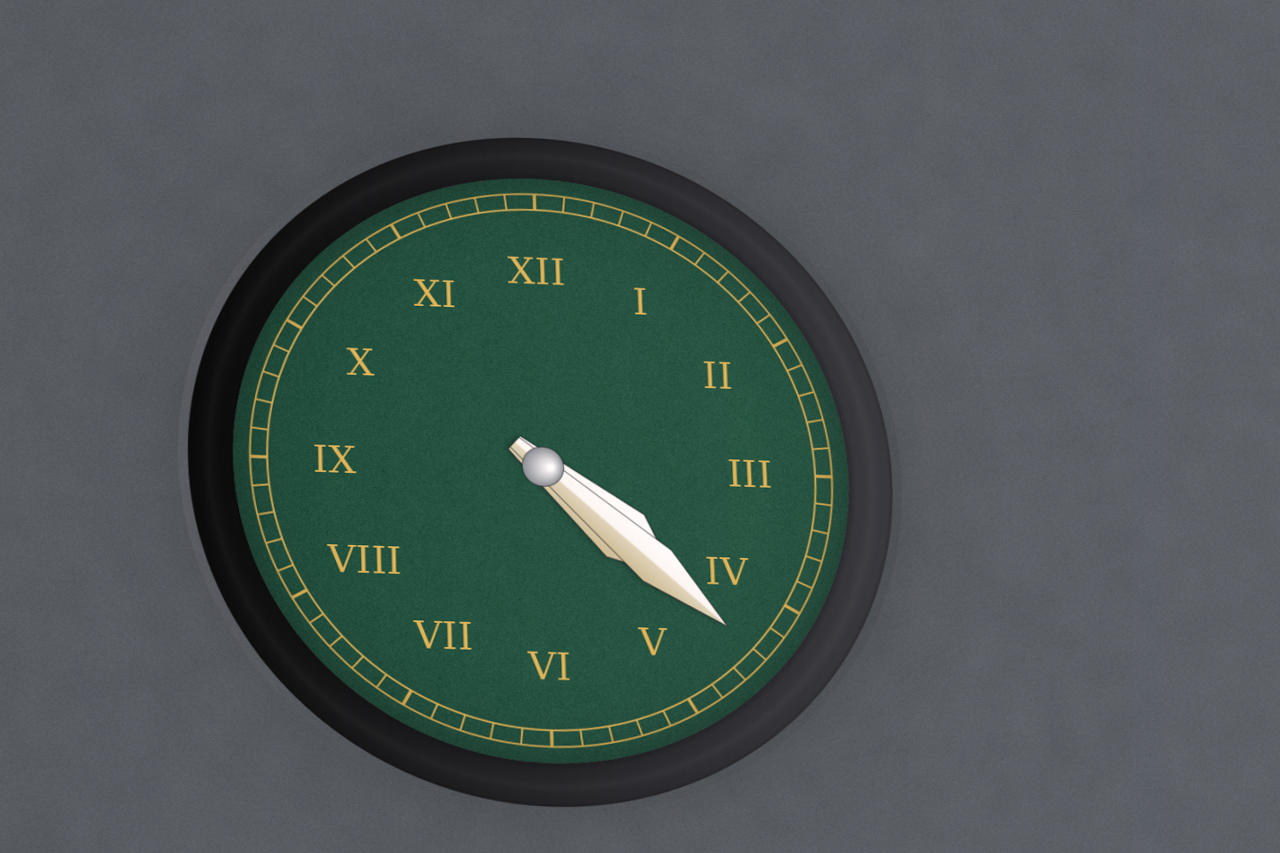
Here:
4 h 22 min
